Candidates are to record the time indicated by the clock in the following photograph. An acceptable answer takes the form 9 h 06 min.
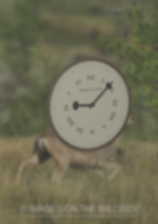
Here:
9 h 08 min
